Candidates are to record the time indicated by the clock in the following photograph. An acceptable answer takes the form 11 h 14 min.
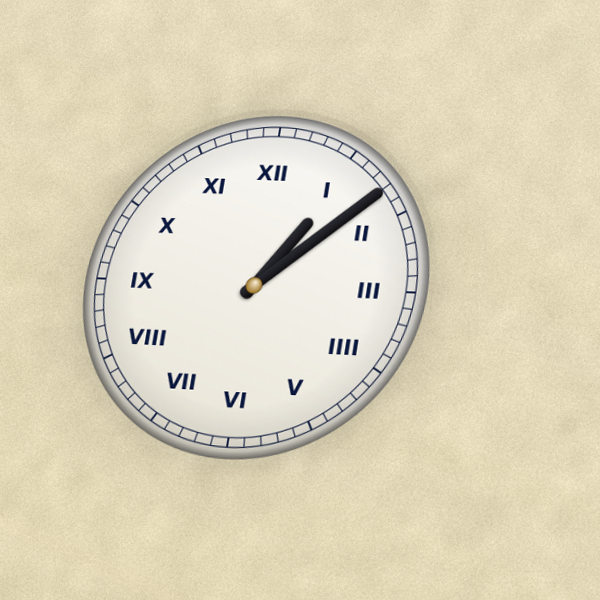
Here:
1 h 08 min
